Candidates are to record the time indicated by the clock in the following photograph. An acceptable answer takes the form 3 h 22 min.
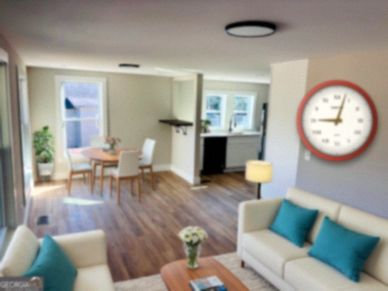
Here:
9 h 03 min
